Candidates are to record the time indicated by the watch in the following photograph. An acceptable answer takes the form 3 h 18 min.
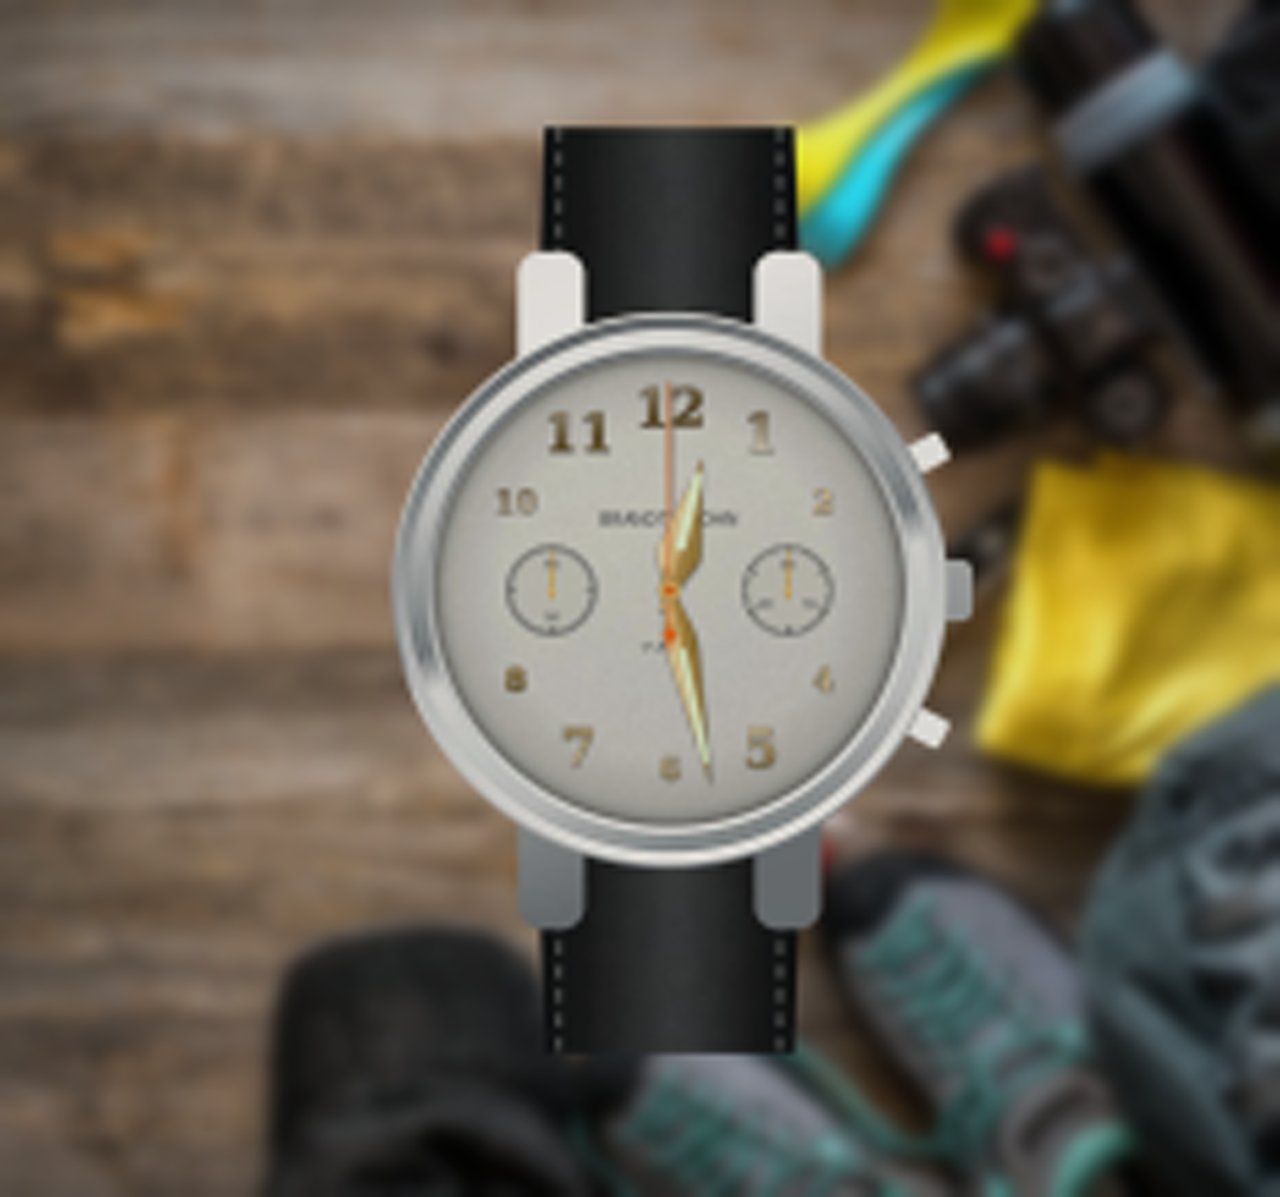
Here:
12 h 28 min
